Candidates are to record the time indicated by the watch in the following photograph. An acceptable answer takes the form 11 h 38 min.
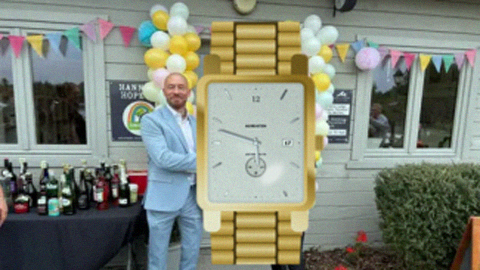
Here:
5 h 48 min
